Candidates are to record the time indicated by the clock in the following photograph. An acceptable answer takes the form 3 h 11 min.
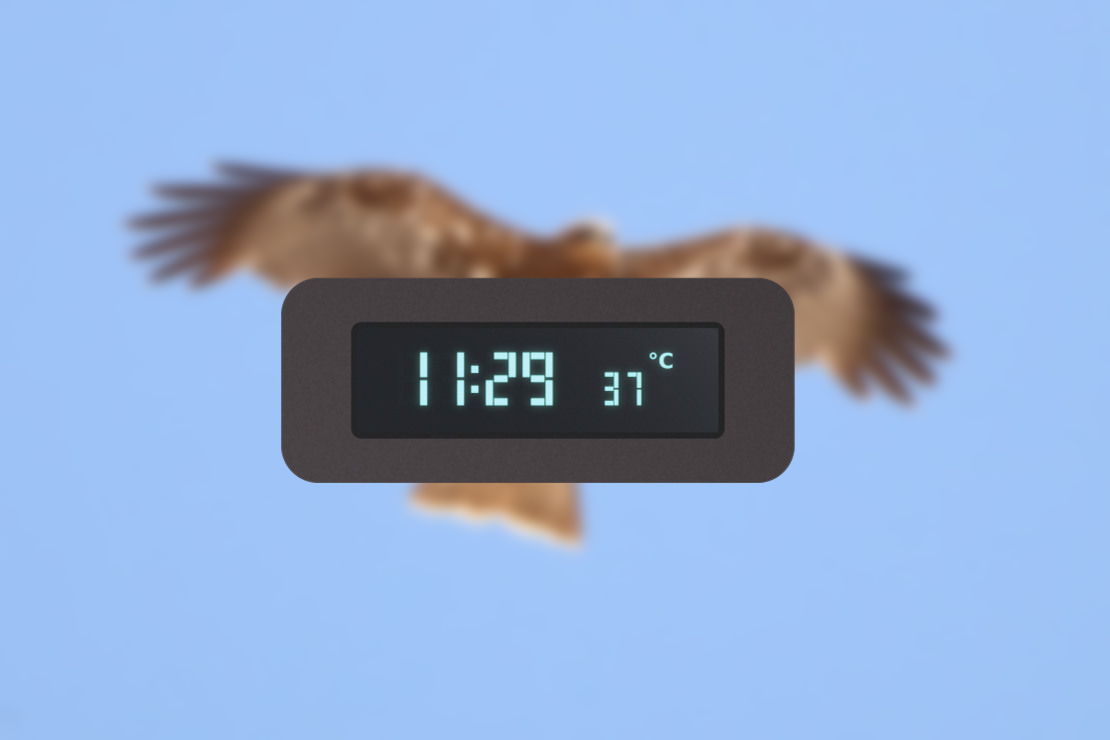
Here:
11 h 29 min
